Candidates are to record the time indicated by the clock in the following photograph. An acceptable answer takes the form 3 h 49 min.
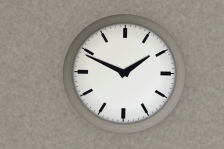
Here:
1 h 49 min
